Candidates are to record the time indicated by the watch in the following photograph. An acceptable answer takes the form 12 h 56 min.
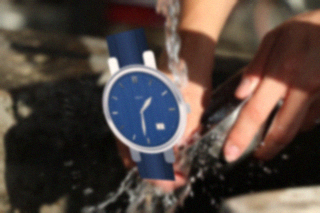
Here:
1 h 31 min
